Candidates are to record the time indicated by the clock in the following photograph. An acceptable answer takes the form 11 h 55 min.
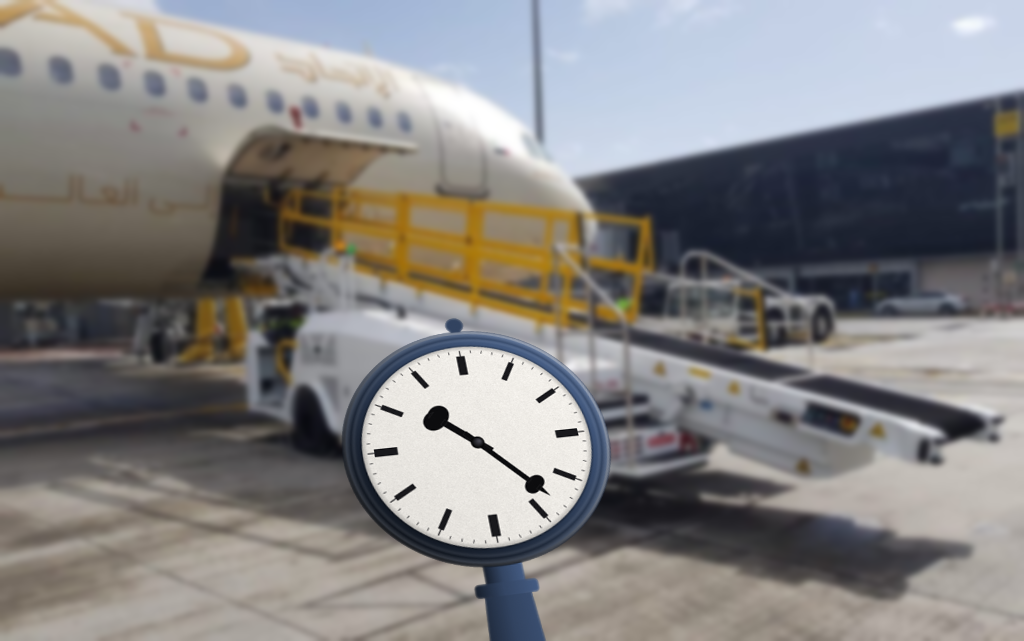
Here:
10 h 23 min
